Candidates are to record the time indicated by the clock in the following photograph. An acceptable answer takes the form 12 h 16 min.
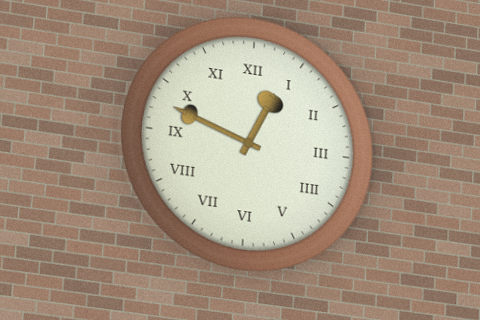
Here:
12 h 48 min
